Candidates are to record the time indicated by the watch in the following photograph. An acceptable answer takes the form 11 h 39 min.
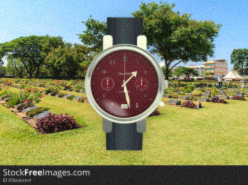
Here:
1 h 28 min
